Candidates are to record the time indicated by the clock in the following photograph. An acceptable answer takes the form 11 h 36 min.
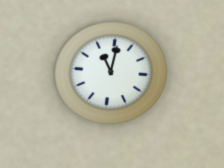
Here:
11 h 01 min
